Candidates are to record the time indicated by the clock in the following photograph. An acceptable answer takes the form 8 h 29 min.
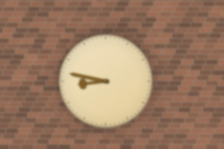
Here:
8 h 47 min
